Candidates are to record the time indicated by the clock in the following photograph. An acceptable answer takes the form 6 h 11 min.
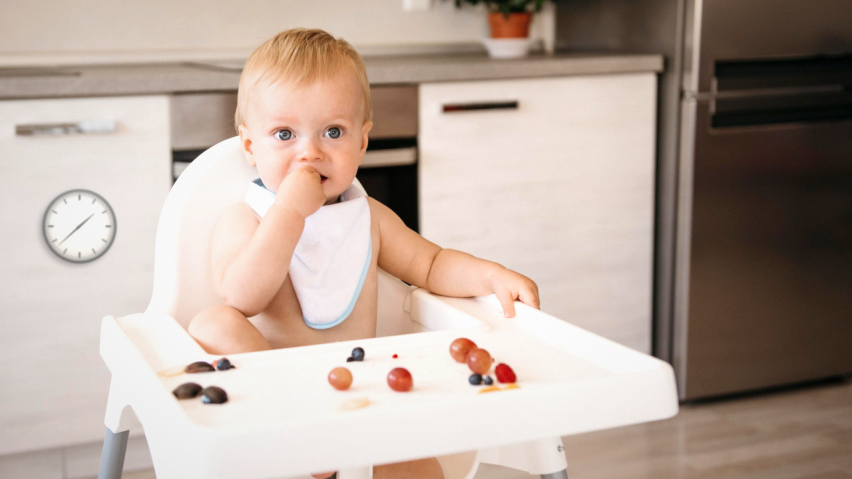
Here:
1 h 38 min
